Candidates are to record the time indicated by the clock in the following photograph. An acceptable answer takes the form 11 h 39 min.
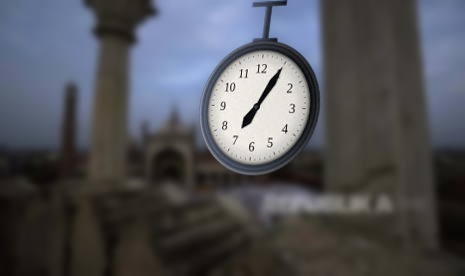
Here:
7 h 05 min
